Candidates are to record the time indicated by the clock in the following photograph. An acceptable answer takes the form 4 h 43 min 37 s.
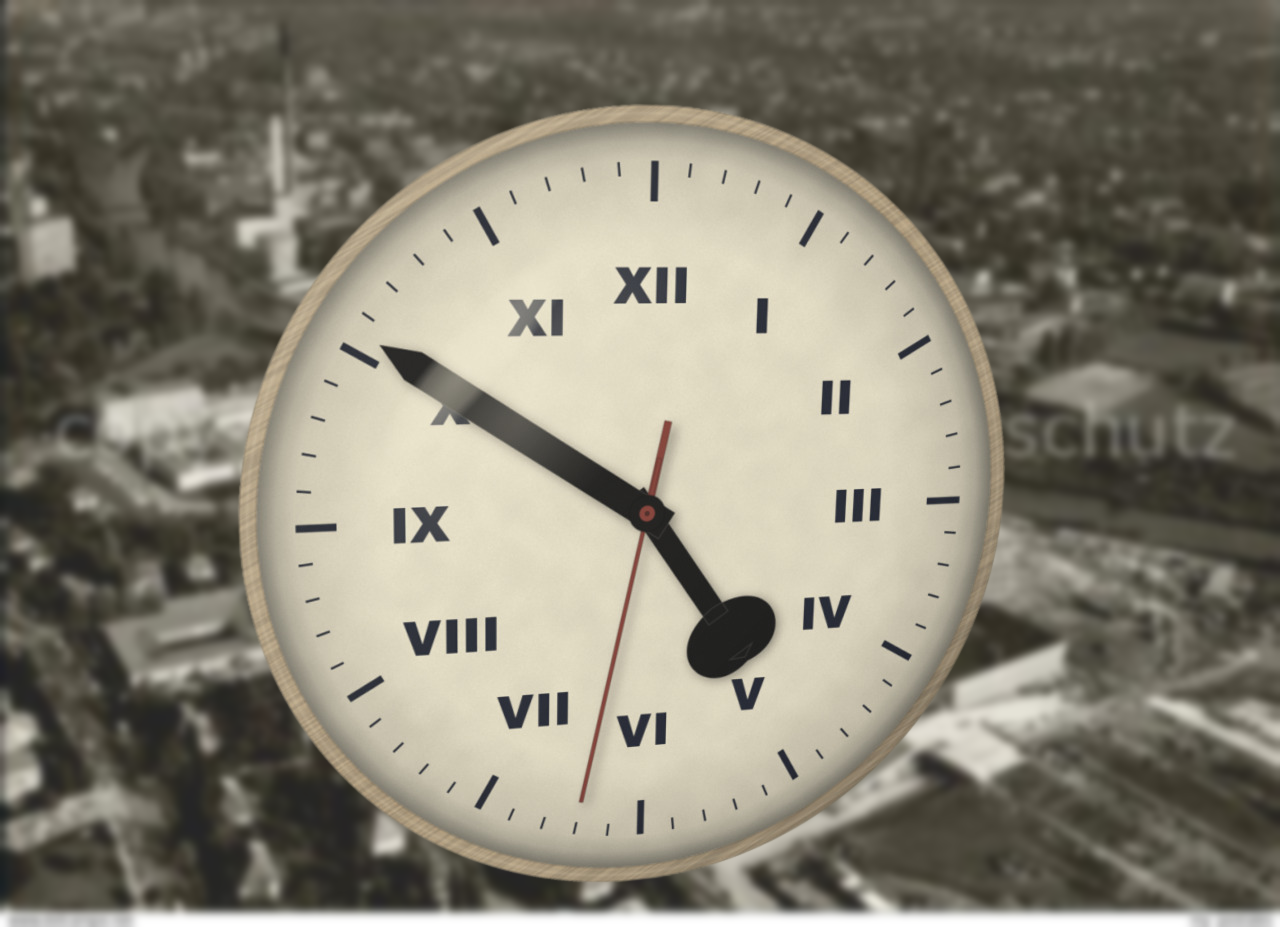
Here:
4 h 50 min 32 s
